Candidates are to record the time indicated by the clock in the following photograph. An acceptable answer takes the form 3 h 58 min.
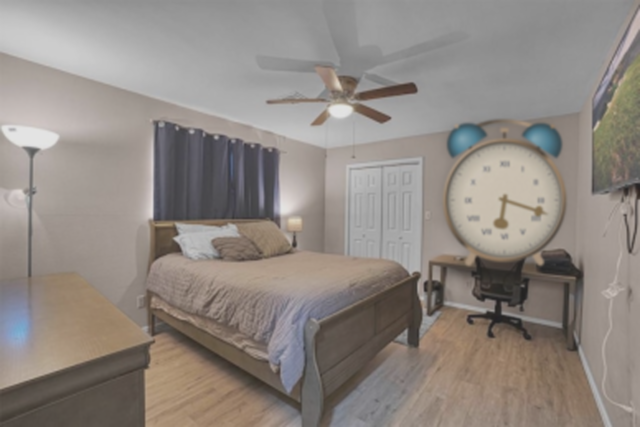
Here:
6 h 18 min
